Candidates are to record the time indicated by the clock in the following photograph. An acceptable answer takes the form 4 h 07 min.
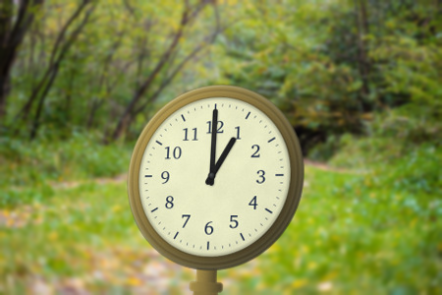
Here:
1 h 00 min
